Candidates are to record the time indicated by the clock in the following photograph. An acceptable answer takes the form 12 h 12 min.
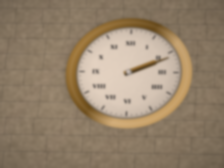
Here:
2 h 11 min
